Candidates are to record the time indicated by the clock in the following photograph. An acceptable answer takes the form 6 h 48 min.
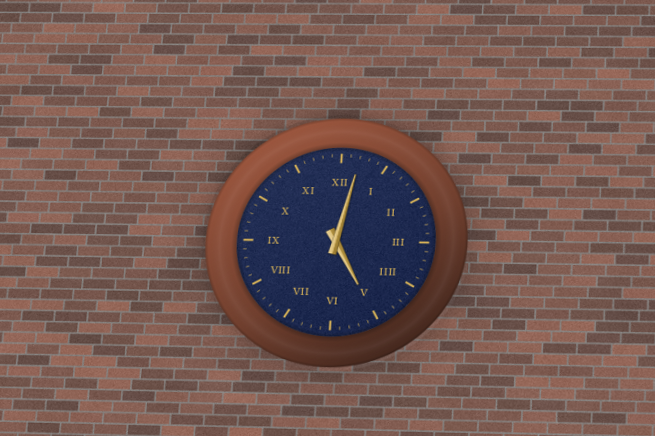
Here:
5 h 02 min
